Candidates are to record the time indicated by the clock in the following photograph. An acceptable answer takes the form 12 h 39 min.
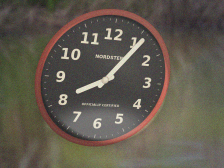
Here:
8 h 06 min
